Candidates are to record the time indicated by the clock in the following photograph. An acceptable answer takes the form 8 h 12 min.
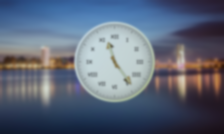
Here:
11 h 24 min
